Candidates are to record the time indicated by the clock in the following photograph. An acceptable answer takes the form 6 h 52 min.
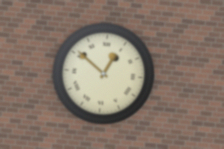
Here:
12 h 51 min
